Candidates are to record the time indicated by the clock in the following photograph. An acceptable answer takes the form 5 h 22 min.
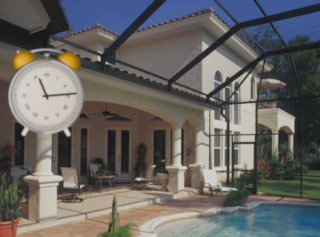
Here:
11 h 14 min
